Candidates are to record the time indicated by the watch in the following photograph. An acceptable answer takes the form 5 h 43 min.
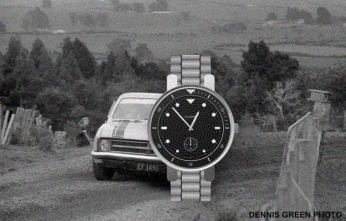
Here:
12 h 53 min
